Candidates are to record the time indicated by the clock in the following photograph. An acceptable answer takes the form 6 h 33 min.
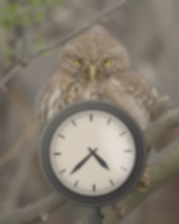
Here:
4 h 38 min
